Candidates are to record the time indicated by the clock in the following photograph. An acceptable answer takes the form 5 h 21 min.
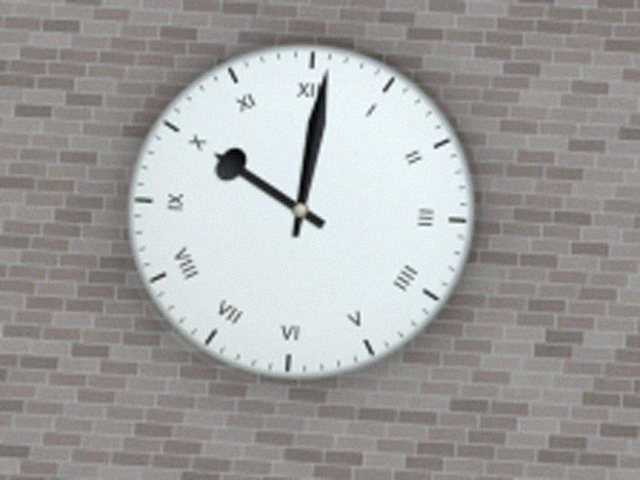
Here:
10 h 01 min
